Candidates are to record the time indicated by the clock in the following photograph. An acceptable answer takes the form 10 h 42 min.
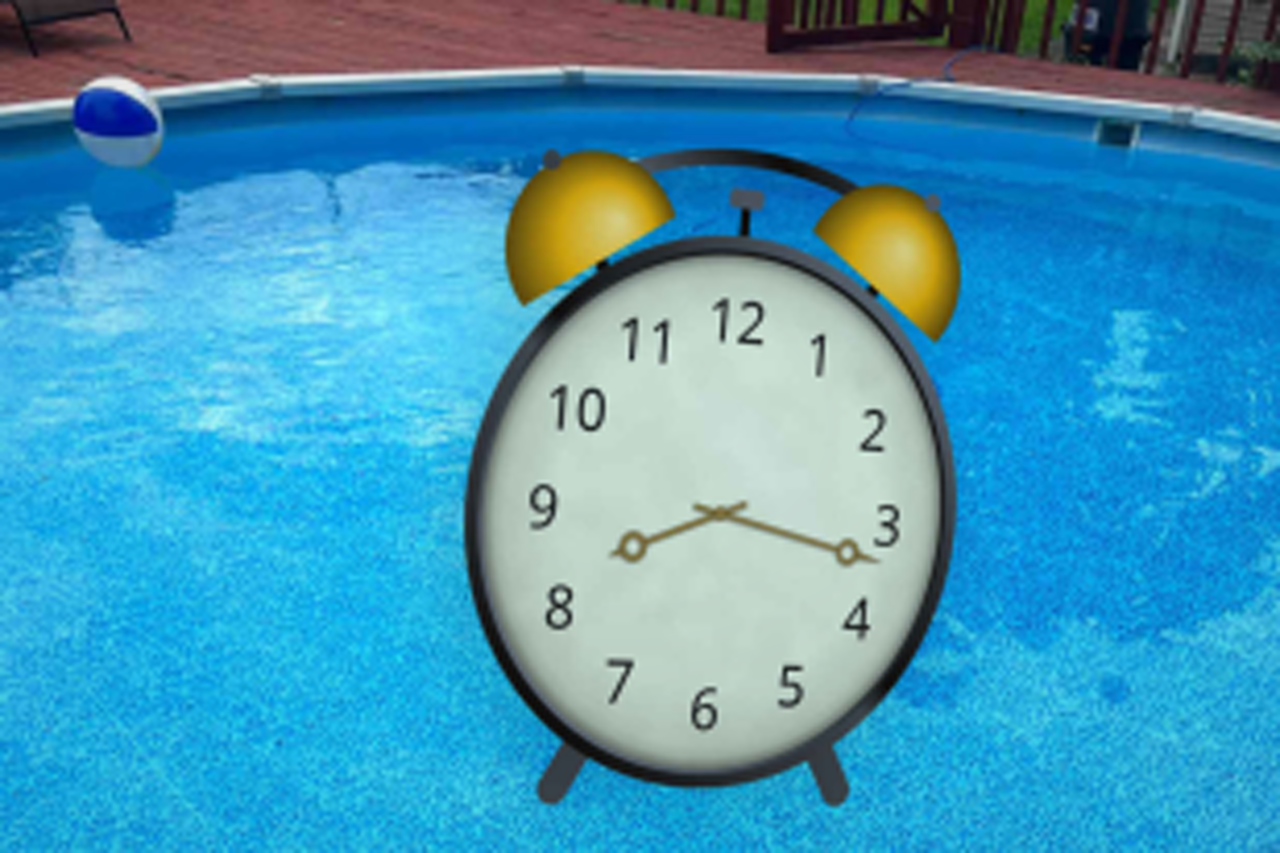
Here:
8 h 17 min
